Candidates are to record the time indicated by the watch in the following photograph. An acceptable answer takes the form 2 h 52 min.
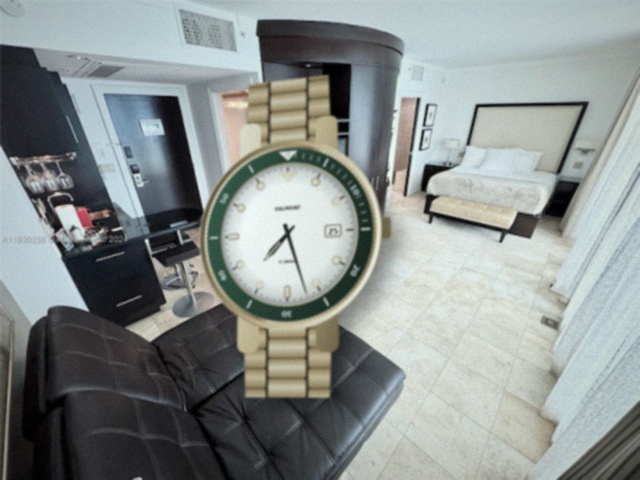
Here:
7 h 27 min
